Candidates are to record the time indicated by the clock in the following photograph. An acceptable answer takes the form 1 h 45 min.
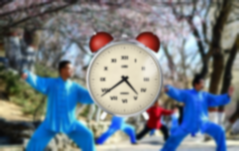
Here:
4 h 39 min
